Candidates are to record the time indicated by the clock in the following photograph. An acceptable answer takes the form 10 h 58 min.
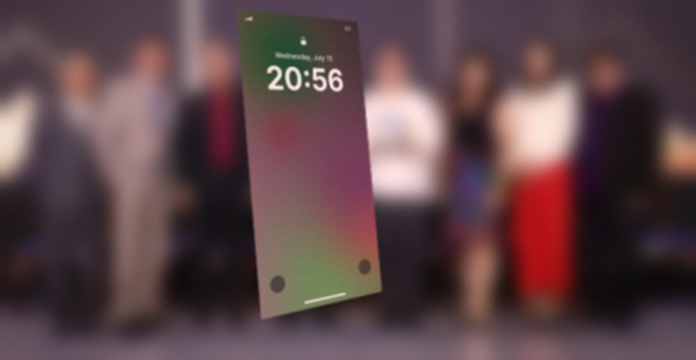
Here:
20 h 56 min
